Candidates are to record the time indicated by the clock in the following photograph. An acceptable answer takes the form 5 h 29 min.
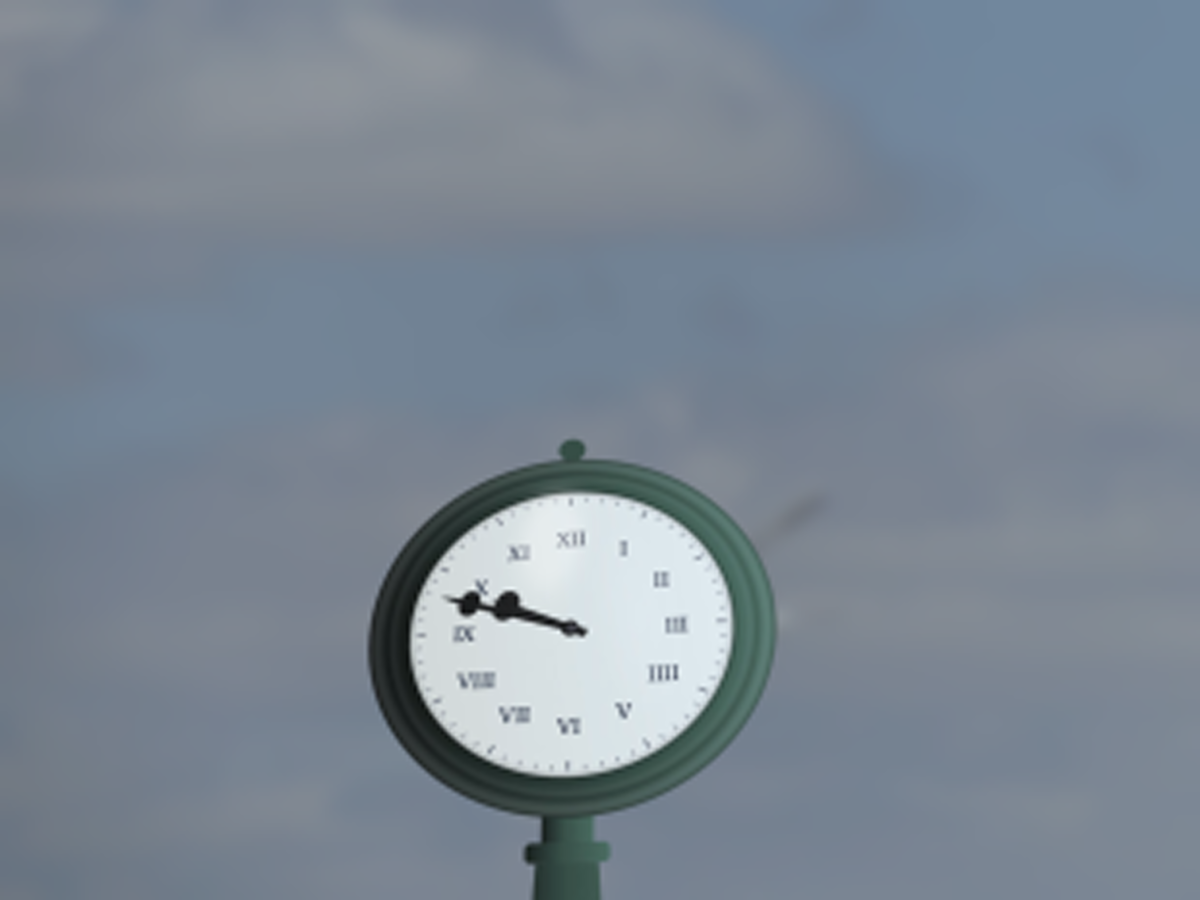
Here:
9 h 48 min
